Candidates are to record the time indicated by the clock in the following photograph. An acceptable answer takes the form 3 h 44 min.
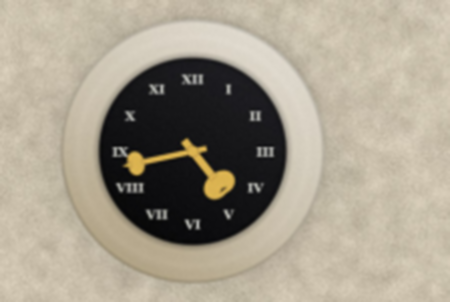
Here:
4 h 43 min
